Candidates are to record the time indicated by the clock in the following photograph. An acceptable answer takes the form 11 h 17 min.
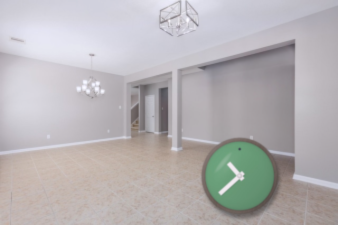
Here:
10 h 38 min
